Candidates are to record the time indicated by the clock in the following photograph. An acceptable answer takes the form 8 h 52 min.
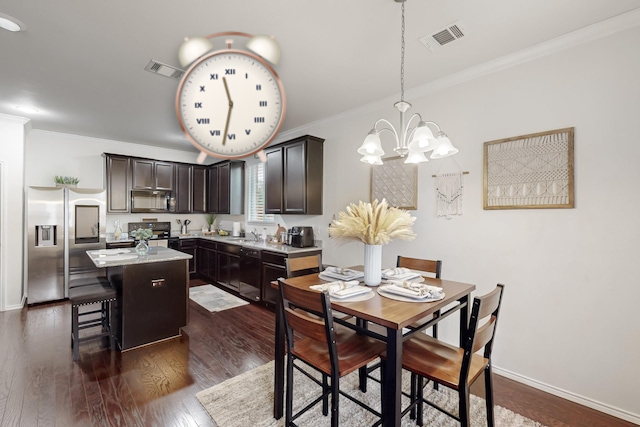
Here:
11 h 32 min
